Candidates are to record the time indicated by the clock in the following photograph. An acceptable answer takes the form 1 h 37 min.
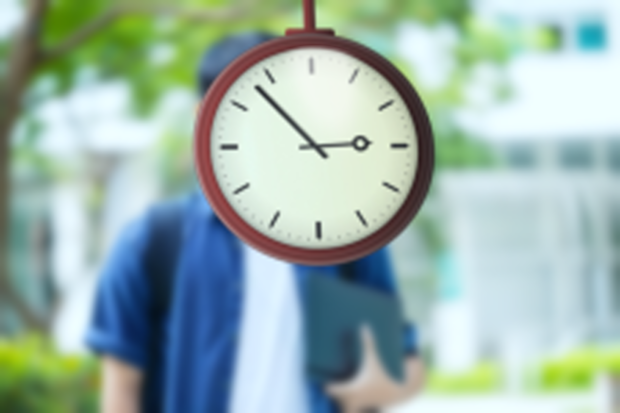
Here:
2 h 53 min
